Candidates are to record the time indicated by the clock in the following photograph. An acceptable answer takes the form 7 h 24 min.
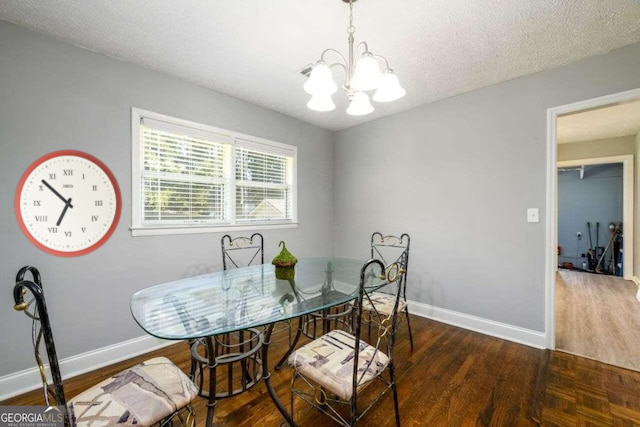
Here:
6 h 52 min
